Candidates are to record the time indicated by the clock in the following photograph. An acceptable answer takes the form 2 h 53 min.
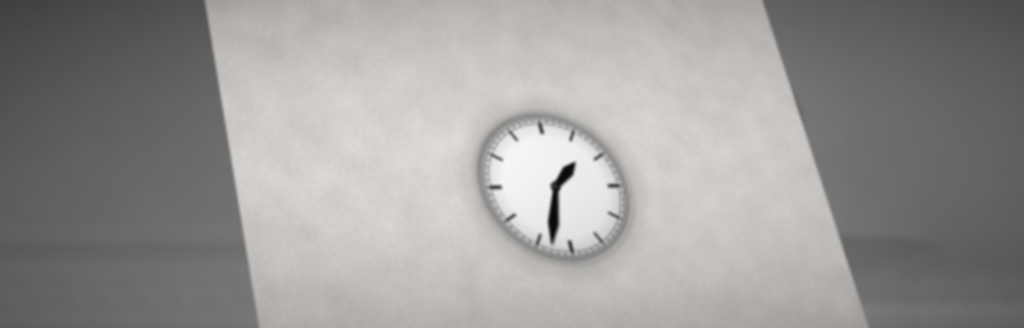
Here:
1 h 33 min
